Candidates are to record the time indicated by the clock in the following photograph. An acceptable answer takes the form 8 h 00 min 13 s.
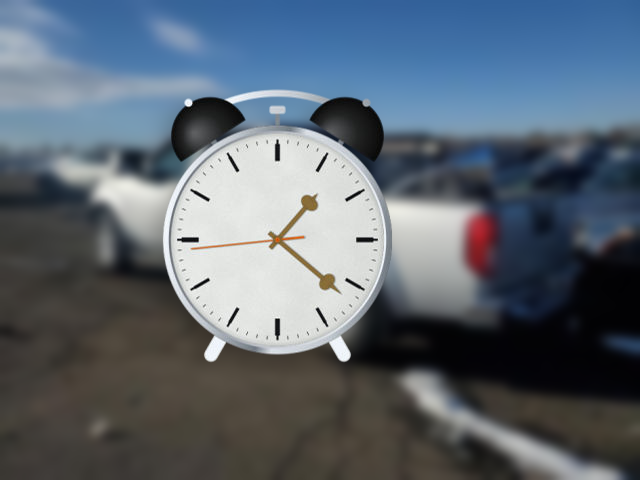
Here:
1 h 21 min 44 s
